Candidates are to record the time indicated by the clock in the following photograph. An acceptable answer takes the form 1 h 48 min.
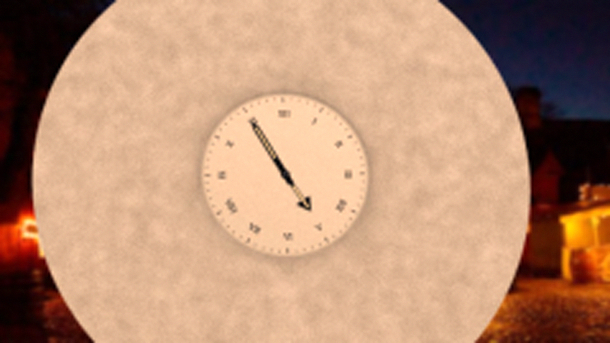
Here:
4 h 55 min
